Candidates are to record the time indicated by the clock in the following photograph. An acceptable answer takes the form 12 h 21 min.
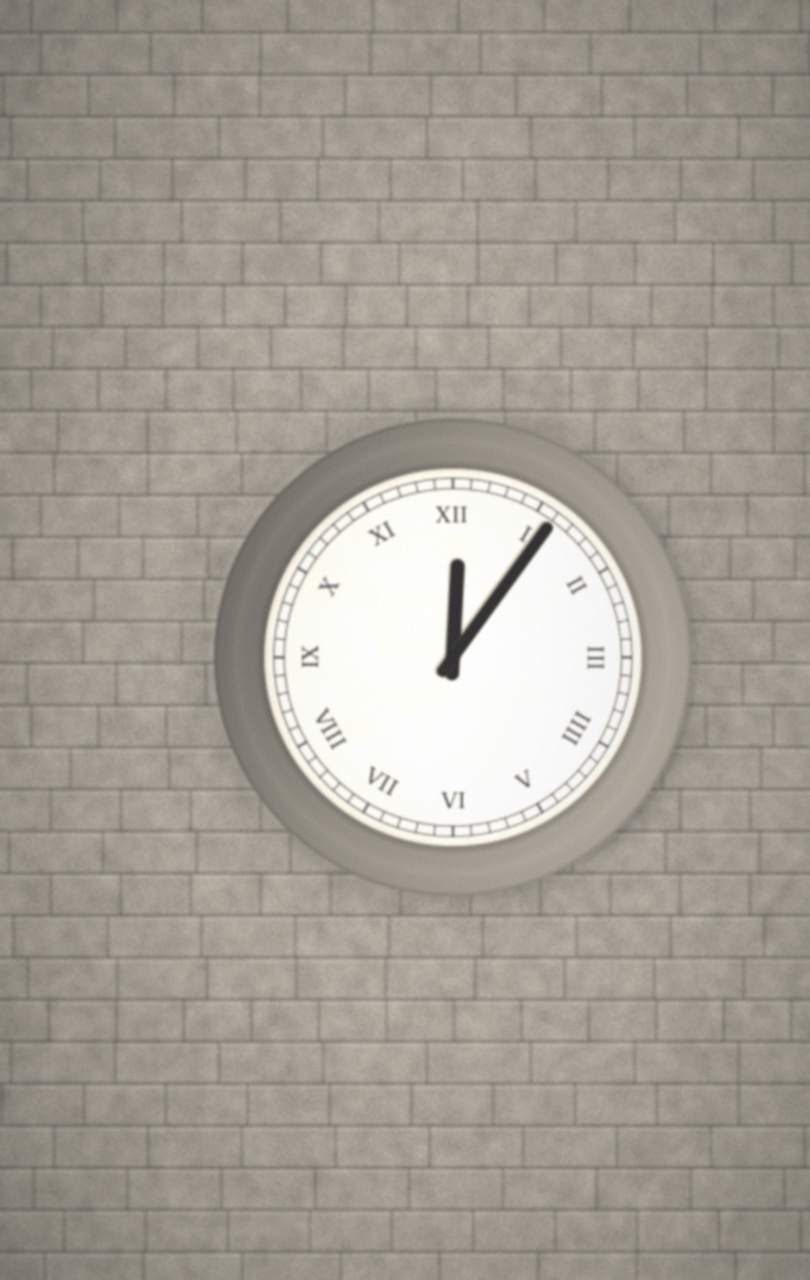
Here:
12 h 06 min
